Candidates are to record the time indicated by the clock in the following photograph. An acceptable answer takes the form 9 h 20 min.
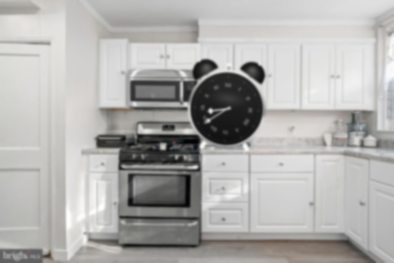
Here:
8 h 39 min
